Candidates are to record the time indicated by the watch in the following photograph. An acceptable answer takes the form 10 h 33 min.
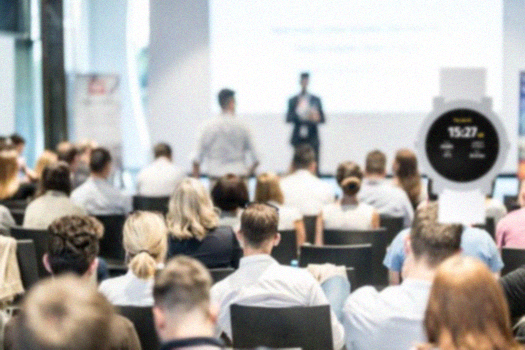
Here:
15 h 27 min
